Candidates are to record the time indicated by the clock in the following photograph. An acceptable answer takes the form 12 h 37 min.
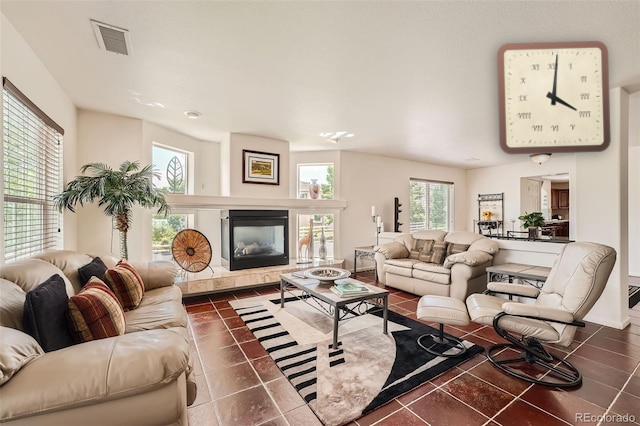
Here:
4 h 01 min
